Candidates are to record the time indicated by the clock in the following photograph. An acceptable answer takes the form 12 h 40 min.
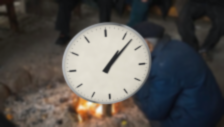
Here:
1 h 07 min
